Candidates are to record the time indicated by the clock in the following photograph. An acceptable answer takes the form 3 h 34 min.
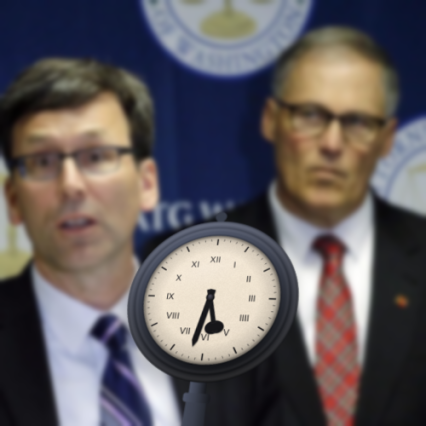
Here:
5 h 32 min
